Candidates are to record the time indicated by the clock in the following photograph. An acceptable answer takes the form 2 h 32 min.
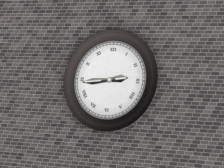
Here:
2 h 44 min
